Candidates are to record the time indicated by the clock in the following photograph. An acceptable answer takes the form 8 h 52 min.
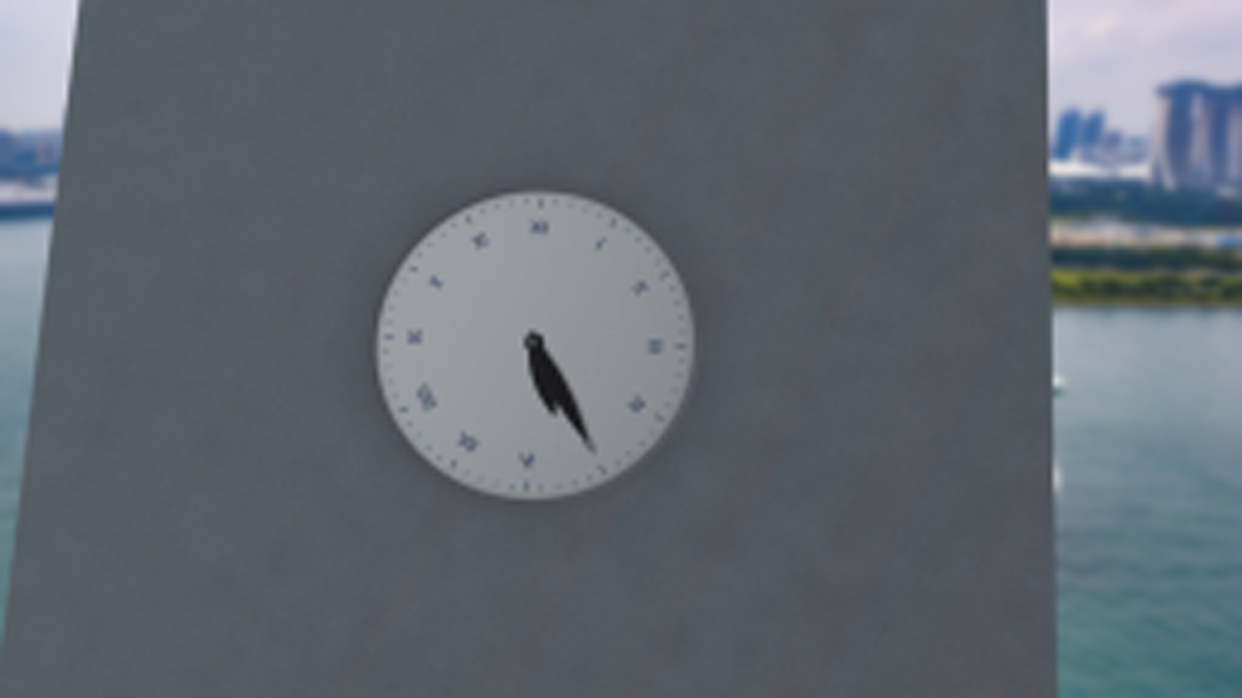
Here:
5 h 25 min
